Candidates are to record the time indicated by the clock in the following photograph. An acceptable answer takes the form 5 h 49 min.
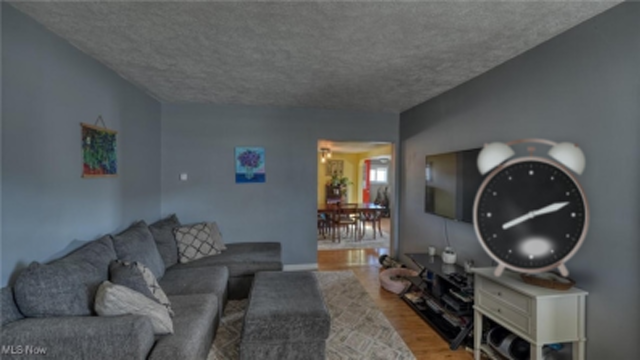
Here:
8 h 12 min
